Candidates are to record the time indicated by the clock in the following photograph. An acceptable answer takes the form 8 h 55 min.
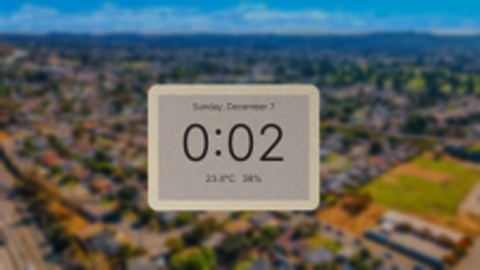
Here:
0 h 02 min
